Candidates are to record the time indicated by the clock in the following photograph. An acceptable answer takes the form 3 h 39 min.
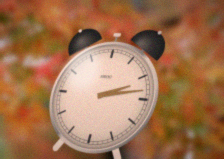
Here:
2 h 13 min
